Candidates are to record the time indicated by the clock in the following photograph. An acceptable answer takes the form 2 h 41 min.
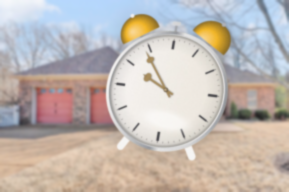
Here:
9 h 54 min
